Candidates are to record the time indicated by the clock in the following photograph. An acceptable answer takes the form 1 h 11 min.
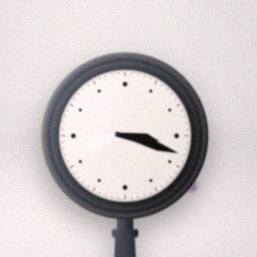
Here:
3 h 18 min
